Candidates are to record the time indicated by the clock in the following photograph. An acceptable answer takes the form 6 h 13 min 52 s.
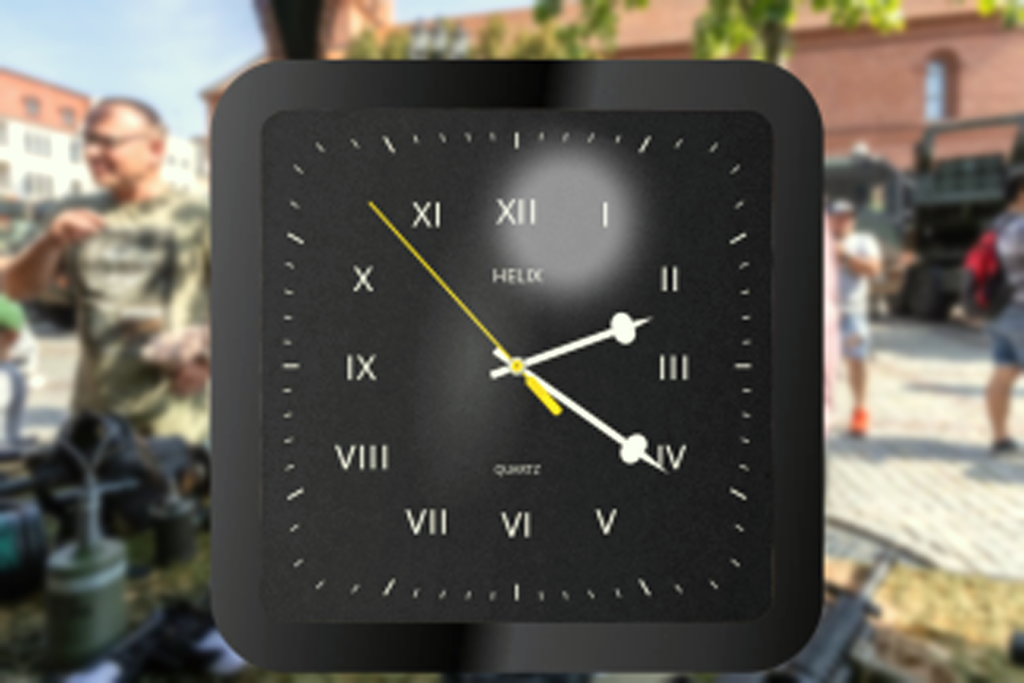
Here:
2 h 20 min 53 s
